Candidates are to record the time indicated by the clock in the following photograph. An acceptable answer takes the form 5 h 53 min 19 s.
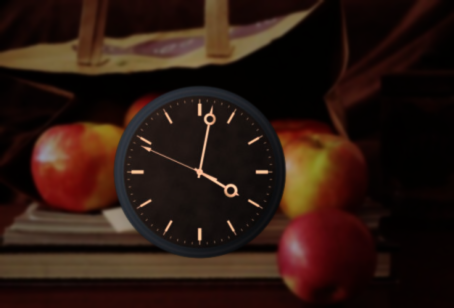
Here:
4 h 01 min 49 s
